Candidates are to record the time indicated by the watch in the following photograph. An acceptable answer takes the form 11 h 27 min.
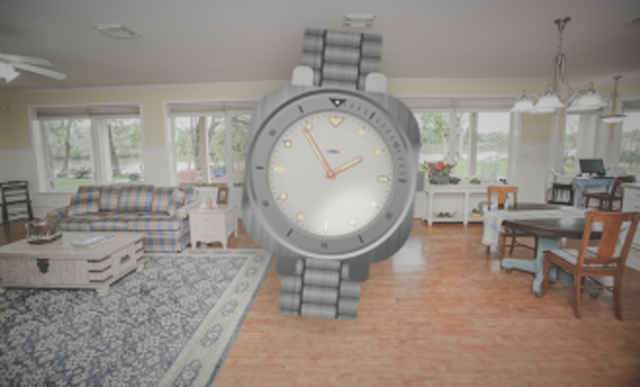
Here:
1 h 54 min
